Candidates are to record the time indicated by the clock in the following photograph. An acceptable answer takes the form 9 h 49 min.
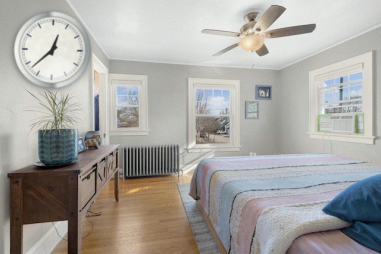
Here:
12 h 38 min
